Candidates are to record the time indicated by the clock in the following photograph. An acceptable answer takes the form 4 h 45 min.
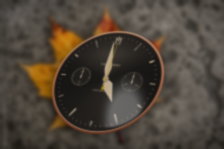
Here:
4 h 59 min
